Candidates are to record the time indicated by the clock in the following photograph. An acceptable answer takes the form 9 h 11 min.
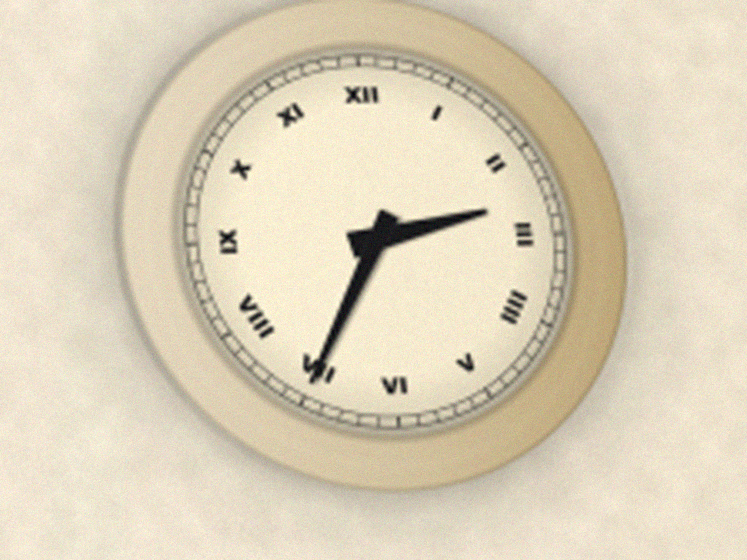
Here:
2 h 35 min
